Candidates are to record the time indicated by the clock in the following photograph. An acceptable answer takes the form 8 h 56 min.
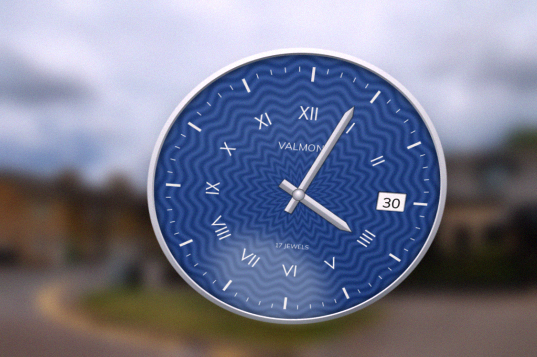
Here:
4 h 04 min
